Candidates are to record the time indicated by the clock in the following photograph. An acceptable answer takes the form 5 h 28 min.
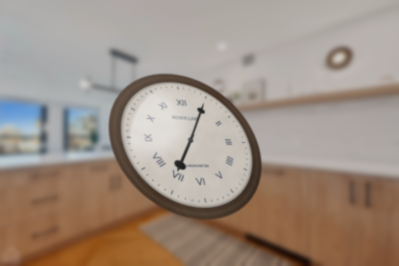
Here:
7 h 05 min
